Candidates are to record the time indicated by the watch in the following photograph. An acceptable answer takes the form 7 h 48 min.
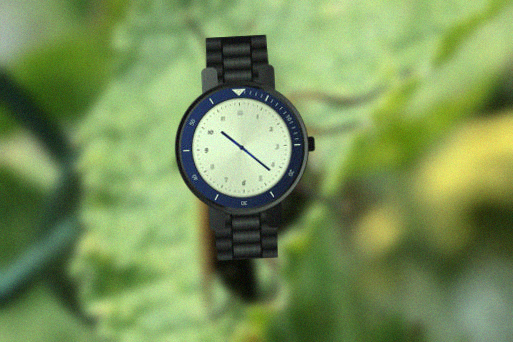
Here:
10 h 22 min
